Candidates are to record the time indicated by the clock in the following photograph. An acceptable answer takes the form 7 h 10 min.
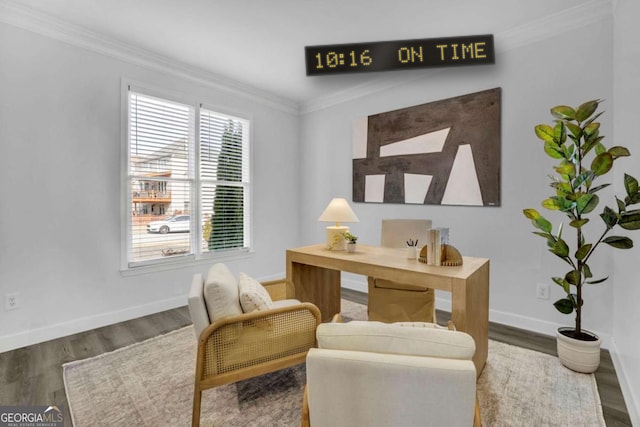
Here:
10 h 16 min
